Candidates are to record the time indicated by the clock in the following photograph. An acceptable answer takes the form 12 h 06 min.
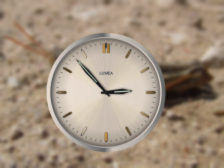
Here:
2 h 53 min
